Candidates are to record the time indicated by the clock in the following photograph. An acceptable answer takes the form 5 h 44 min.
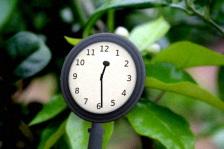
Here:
12 h 29 min
